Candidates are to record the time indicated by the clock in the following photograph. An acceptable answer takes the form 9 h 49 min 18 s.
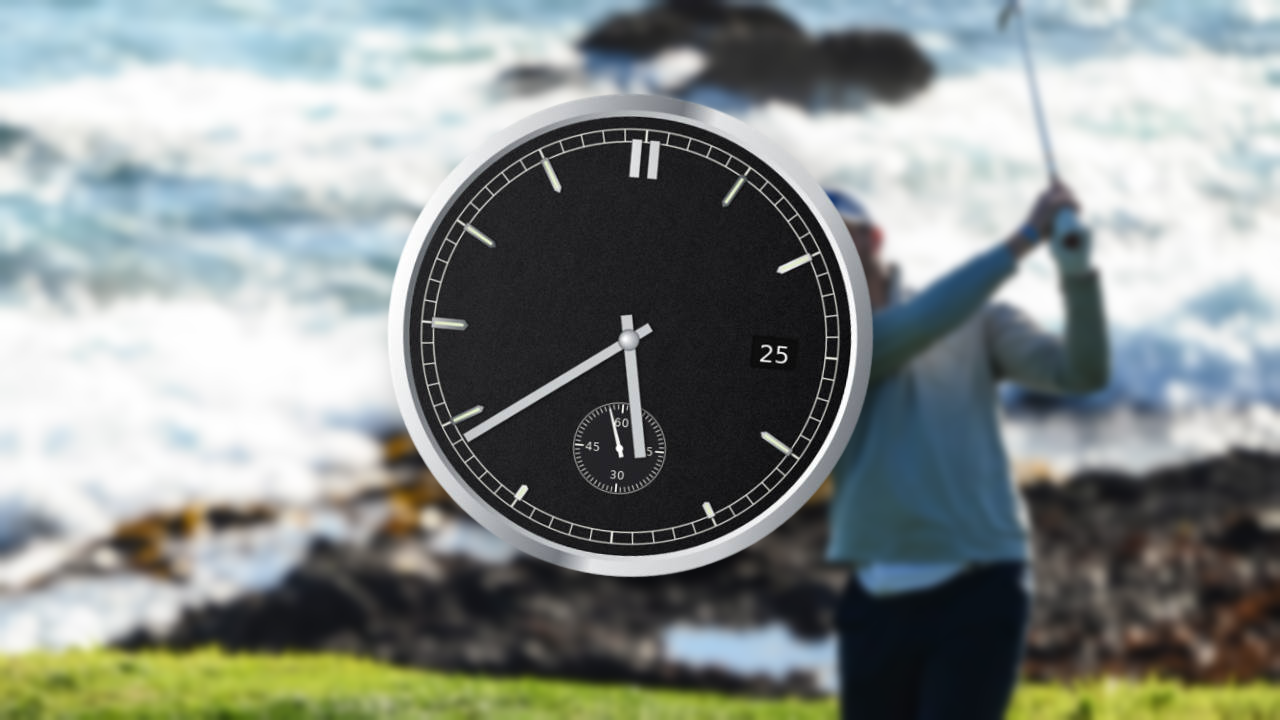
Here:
5 h 38 min 57 s
